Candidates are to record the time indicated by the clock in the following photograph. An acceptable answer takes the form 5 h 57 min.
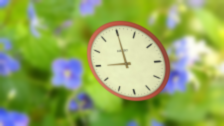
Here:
9 h 00 min
